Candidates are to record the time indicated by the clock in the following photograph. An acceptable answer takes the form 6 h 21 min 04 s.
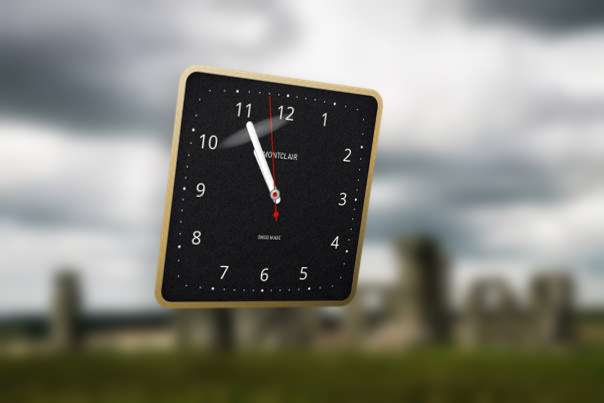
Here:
10 h 54 min 58 s
